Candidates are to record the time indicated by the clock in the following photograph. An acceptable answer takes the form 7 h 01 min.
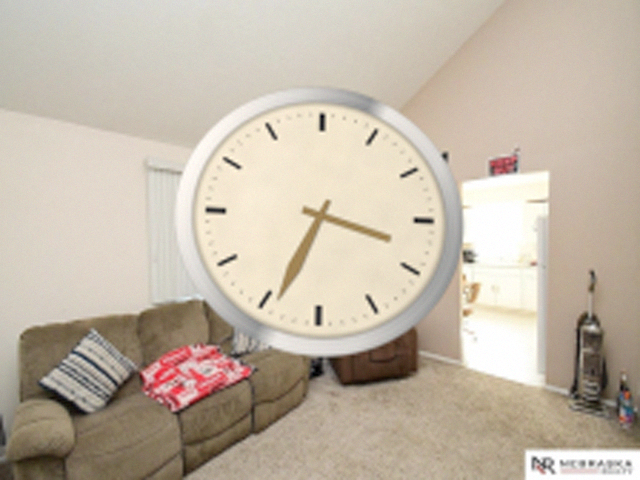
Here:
3 h 34 min
